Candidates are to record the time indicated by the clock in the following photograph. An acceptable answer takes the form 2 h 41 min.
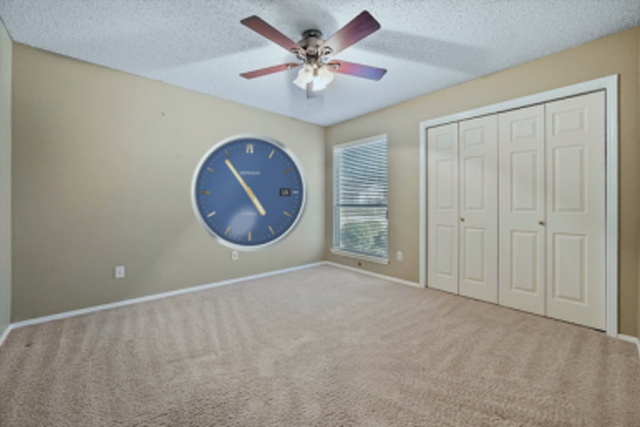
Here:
4 h 54 min
